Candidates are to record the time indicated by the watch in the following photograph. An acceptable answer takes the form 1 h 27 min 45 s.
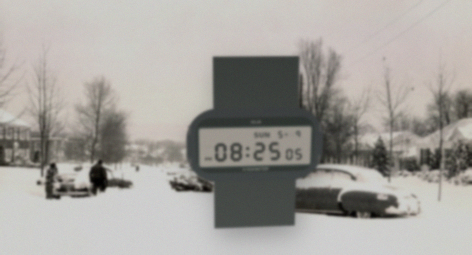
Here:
8 h 25 min 05 s
